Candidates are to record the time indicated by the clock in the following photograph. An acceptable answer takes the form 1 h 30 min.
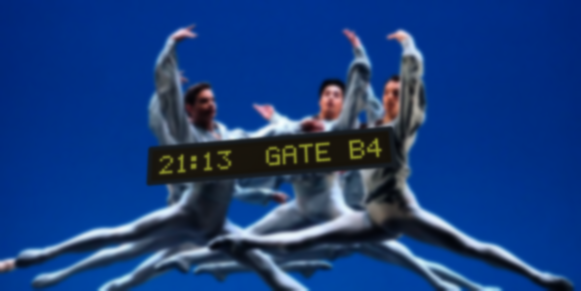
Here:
21 h 13 min
